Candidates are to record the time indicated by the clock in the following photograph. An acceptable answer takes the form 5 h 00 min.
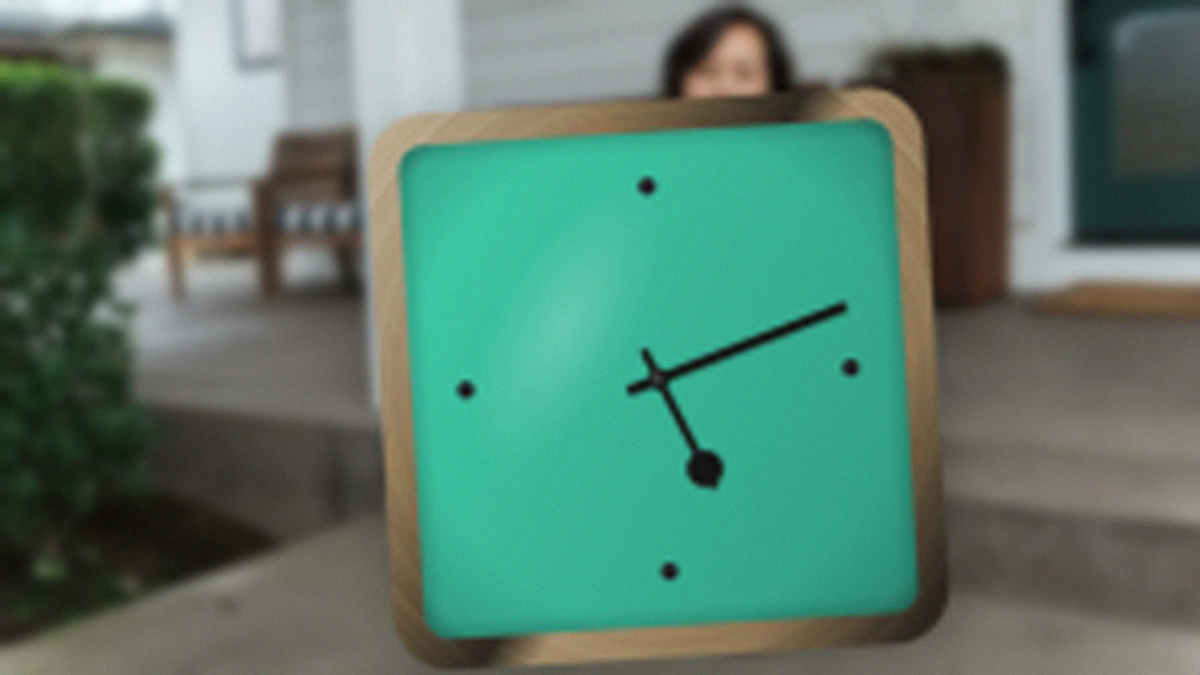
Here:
5 h 12 min
